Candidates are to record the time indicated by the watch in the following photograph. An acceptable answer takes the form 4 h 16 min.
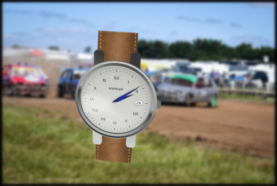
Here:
2 h 09 min
